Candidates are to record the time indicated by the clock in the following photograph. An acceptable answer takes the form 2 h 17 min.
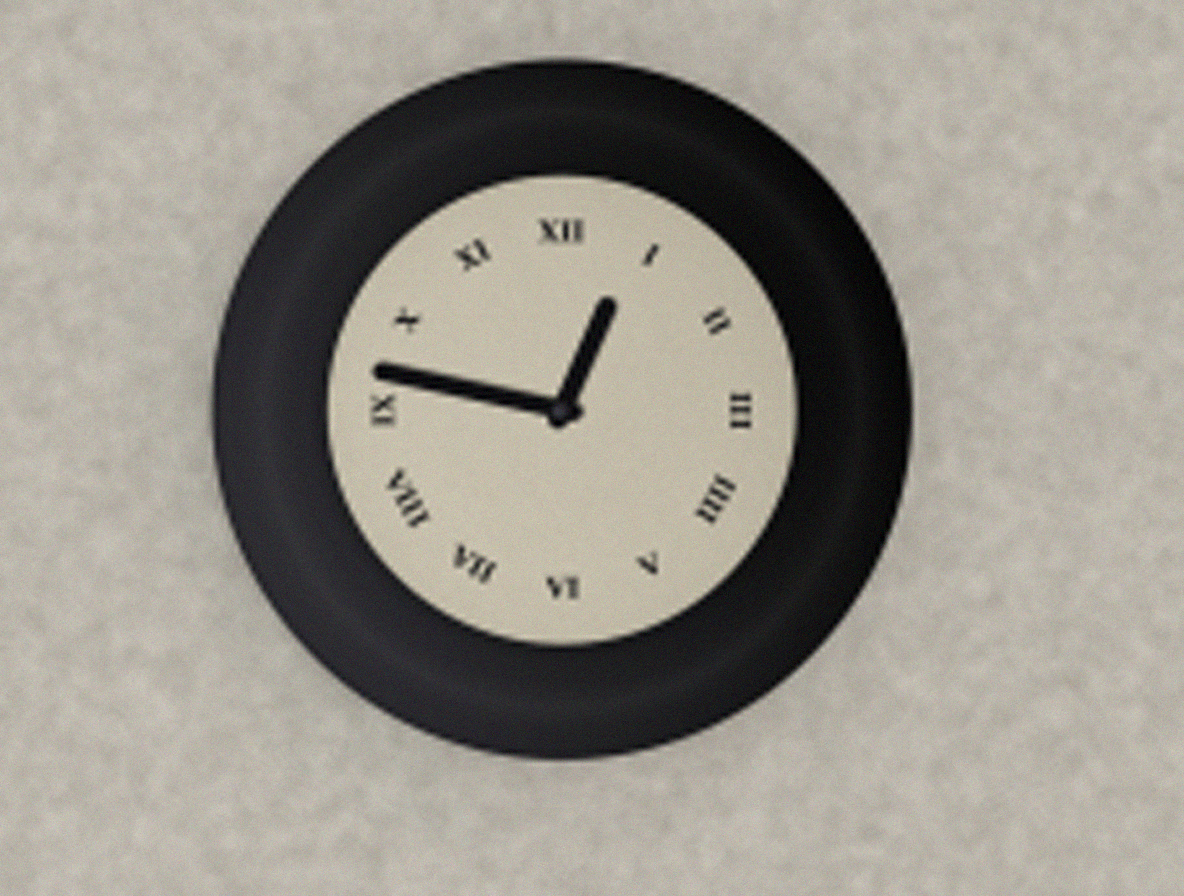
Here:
12 h 47 min
